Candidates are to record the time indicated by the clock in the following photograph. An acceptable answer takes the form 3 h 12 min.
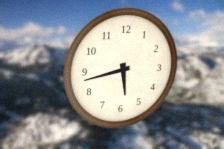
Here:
5 h 43 min
